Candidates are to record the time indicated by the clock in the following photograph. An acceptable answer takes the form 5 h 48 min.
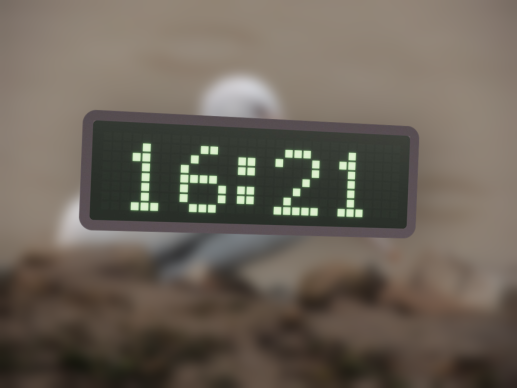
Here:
16 h 21 min
